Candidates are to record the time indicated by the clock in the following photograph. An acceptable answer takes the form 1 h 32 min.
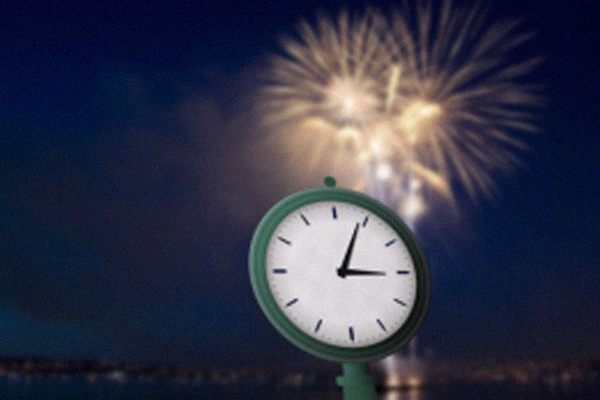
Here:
3 h 04 min
